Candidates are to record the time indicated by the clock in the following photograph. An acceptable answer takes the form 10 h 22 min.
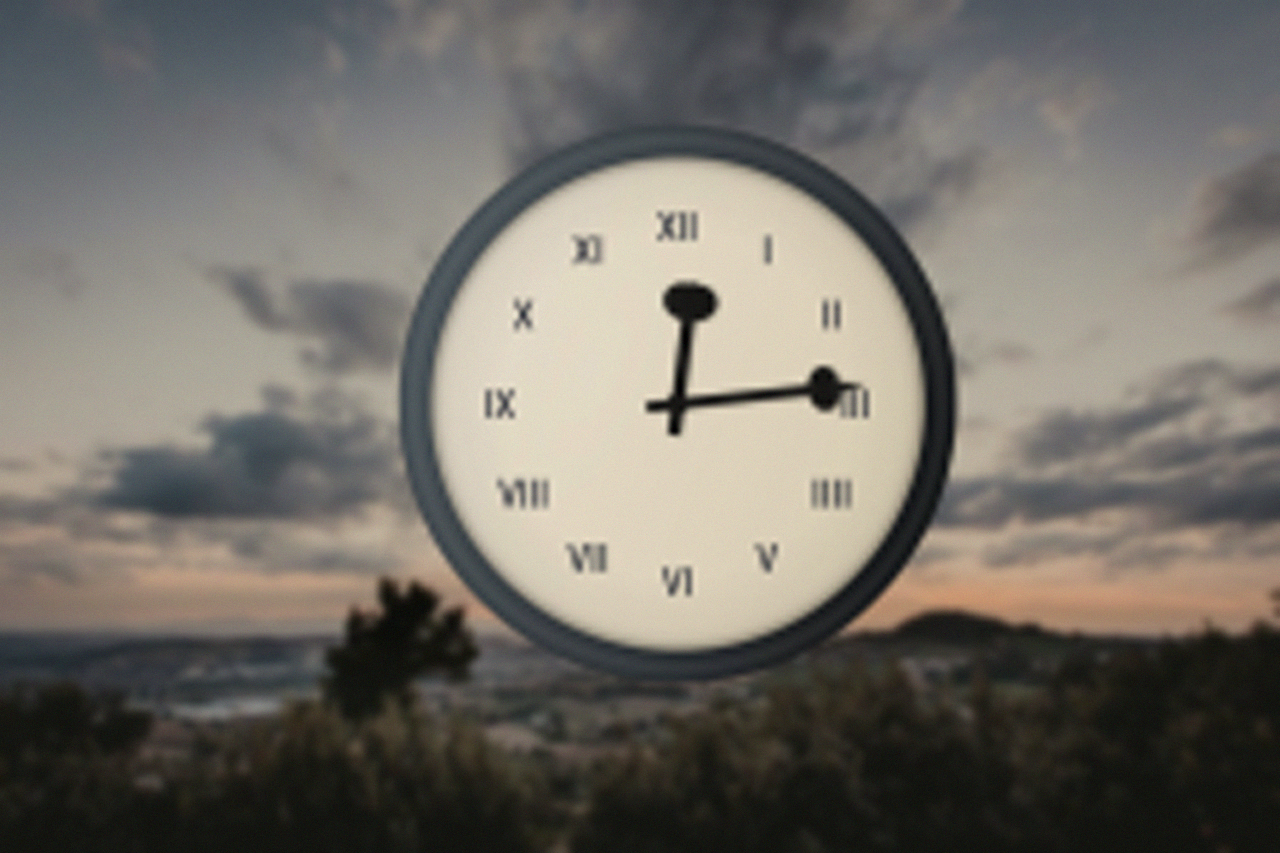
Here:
12 h 14 min
